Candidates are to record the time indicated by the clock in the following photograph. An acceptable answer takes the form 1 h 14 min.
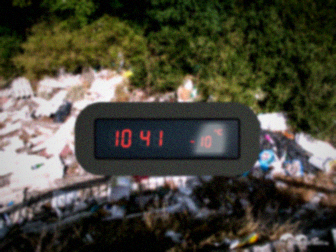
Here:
10 h 41 min
